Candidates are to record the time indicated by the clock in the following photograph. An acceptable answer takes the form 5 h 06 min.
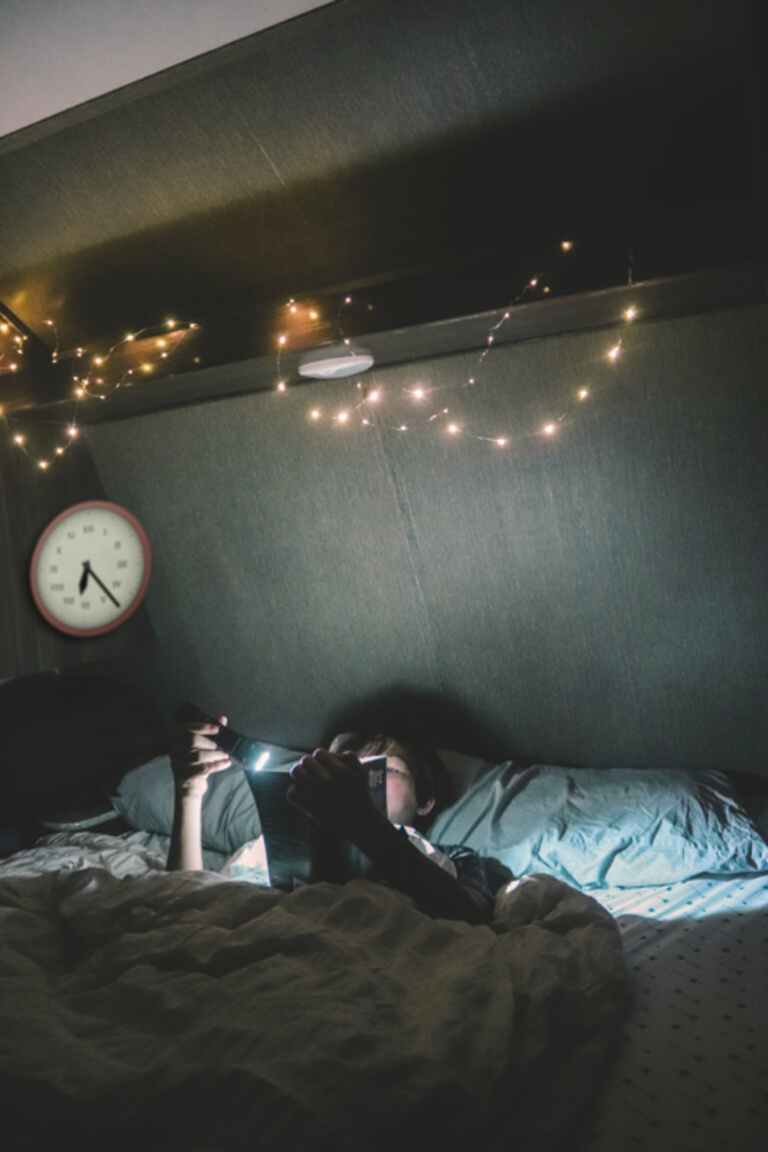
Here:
6 h 23 min
